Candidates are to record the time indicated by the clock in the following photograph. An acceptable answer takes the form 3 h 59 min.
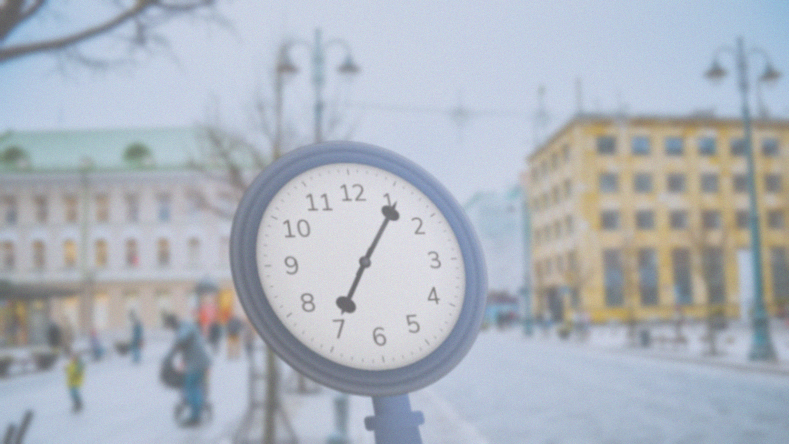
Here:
7 h 06 min
